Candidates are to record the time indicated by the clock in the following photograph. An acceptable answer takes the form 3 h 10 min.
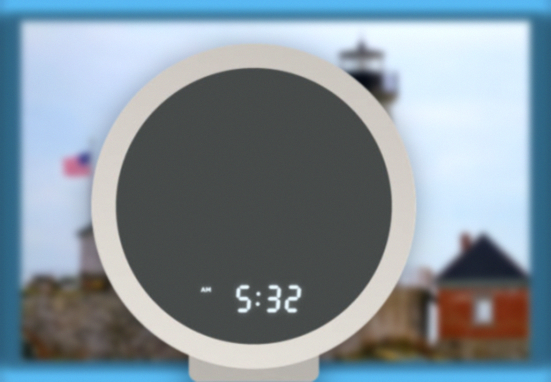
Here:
5 h 32 min
